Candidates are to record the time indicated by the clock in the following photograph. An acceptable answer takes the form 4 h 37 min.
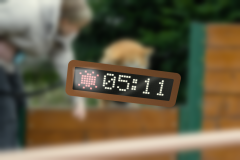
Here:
5 h 11 min
